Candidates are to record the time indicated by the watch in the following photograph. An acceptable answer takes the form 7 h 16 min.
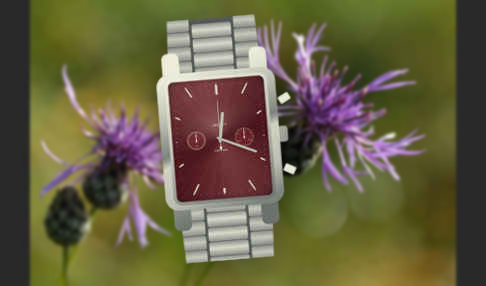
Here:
12 h 19 min
